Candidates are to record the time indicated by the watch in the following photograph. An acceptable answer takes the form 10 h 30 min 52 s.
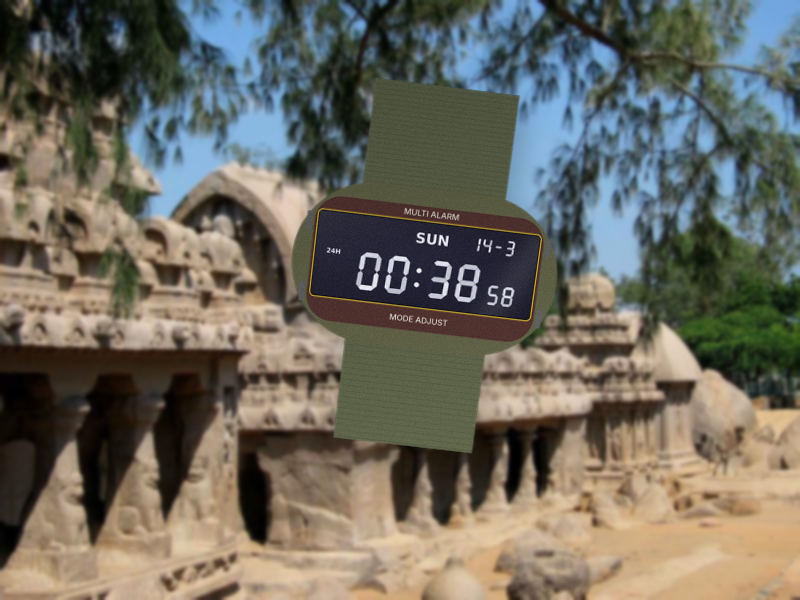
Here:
0 h 38 min 58 s
